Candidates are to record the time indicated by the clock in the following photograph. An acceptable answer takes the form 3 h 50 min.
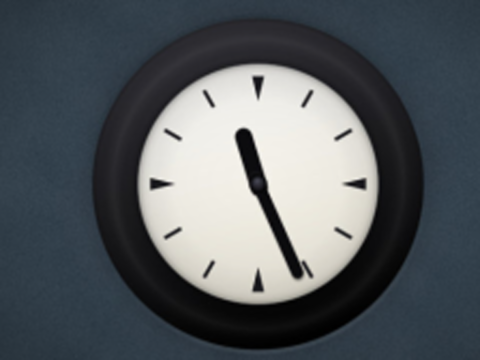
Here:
11 h 26 min
